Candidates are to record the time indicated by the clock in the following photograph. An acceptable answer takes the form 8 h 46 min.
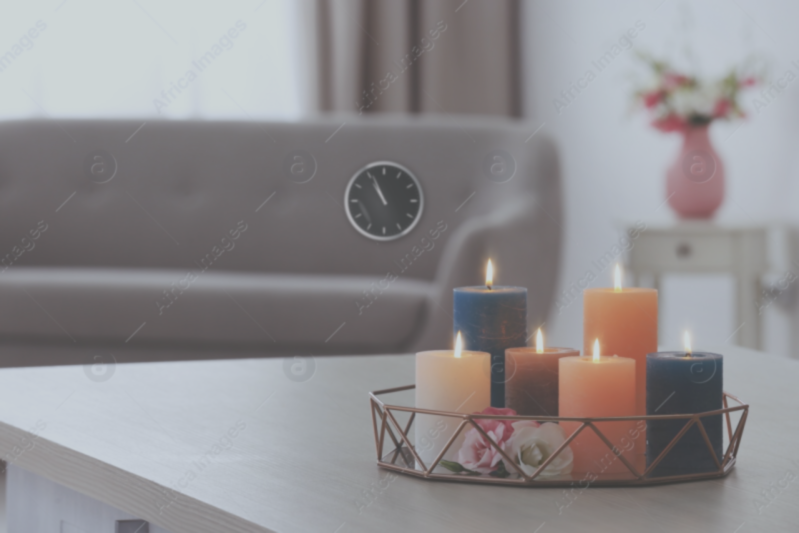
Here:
10 h 56 min
